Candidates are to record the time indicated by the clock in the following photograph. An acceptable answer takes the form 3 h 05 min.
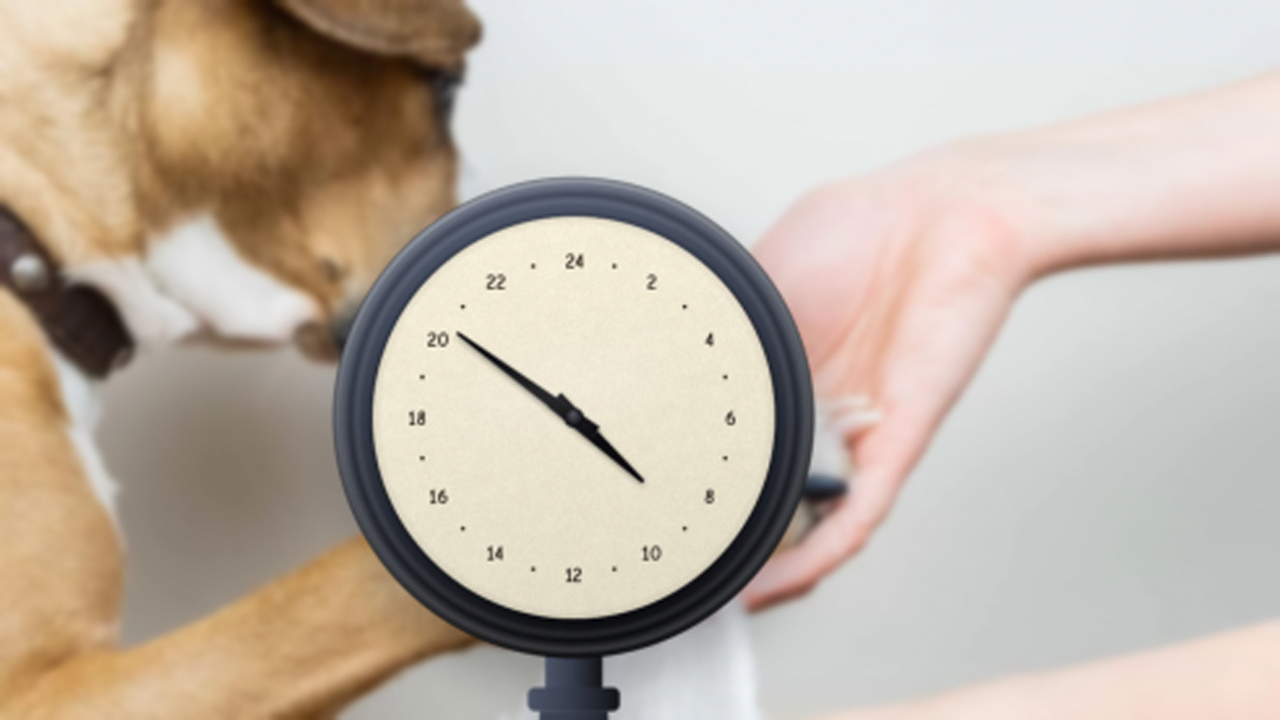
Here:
8 h 51 min
